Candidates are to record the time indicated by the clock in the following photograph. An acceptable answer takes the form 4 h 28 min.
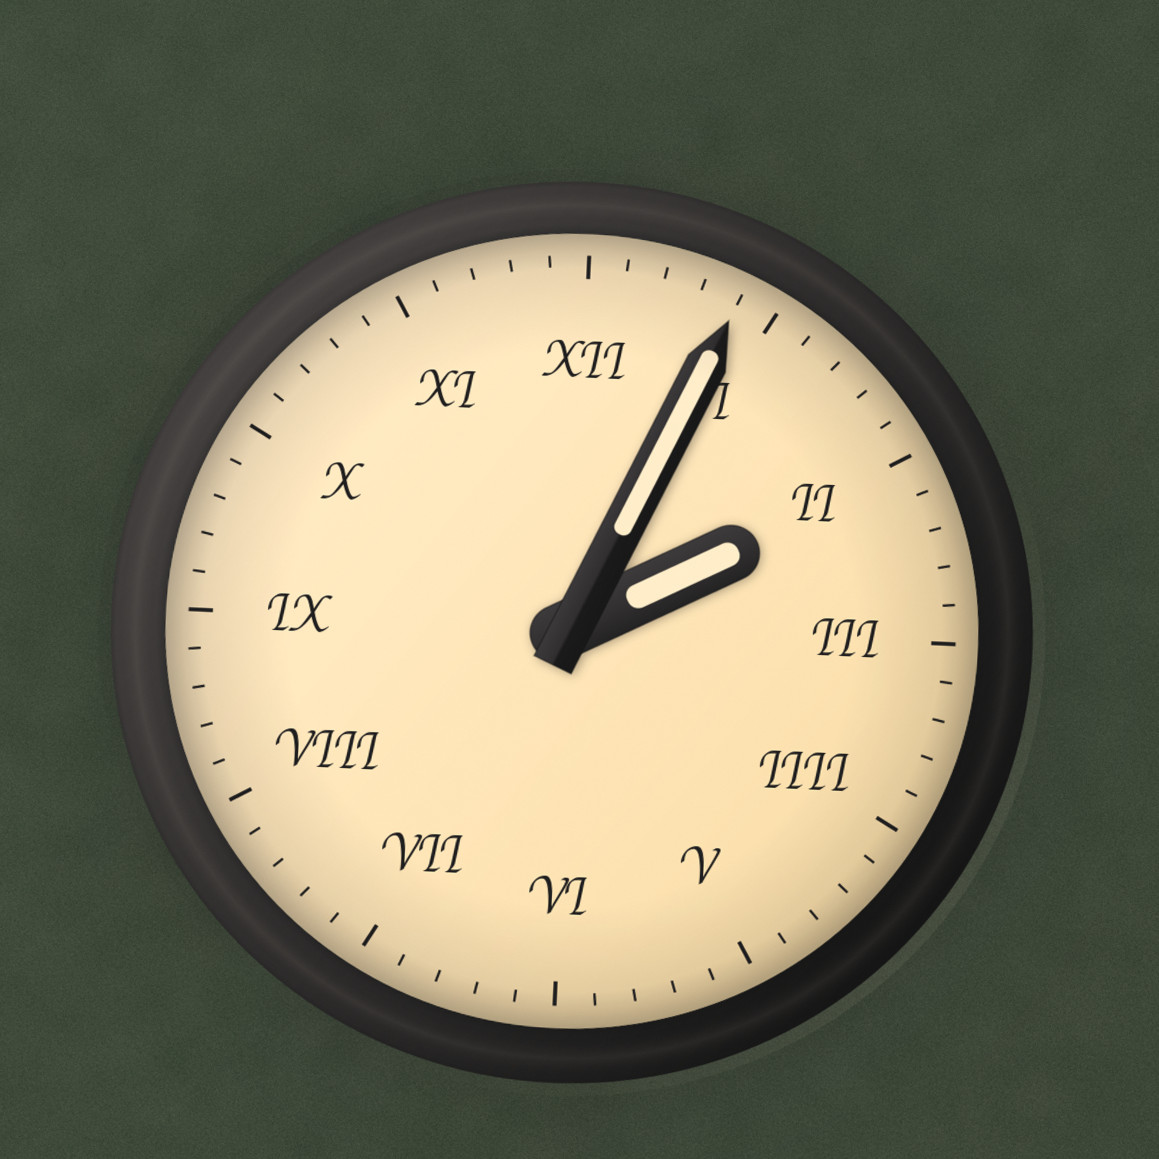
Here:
2 h 04 min
